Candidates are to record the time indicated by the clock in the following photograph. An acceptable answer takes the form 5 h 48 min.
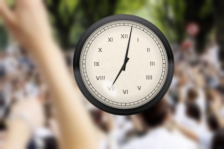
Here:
7 h 02 min
